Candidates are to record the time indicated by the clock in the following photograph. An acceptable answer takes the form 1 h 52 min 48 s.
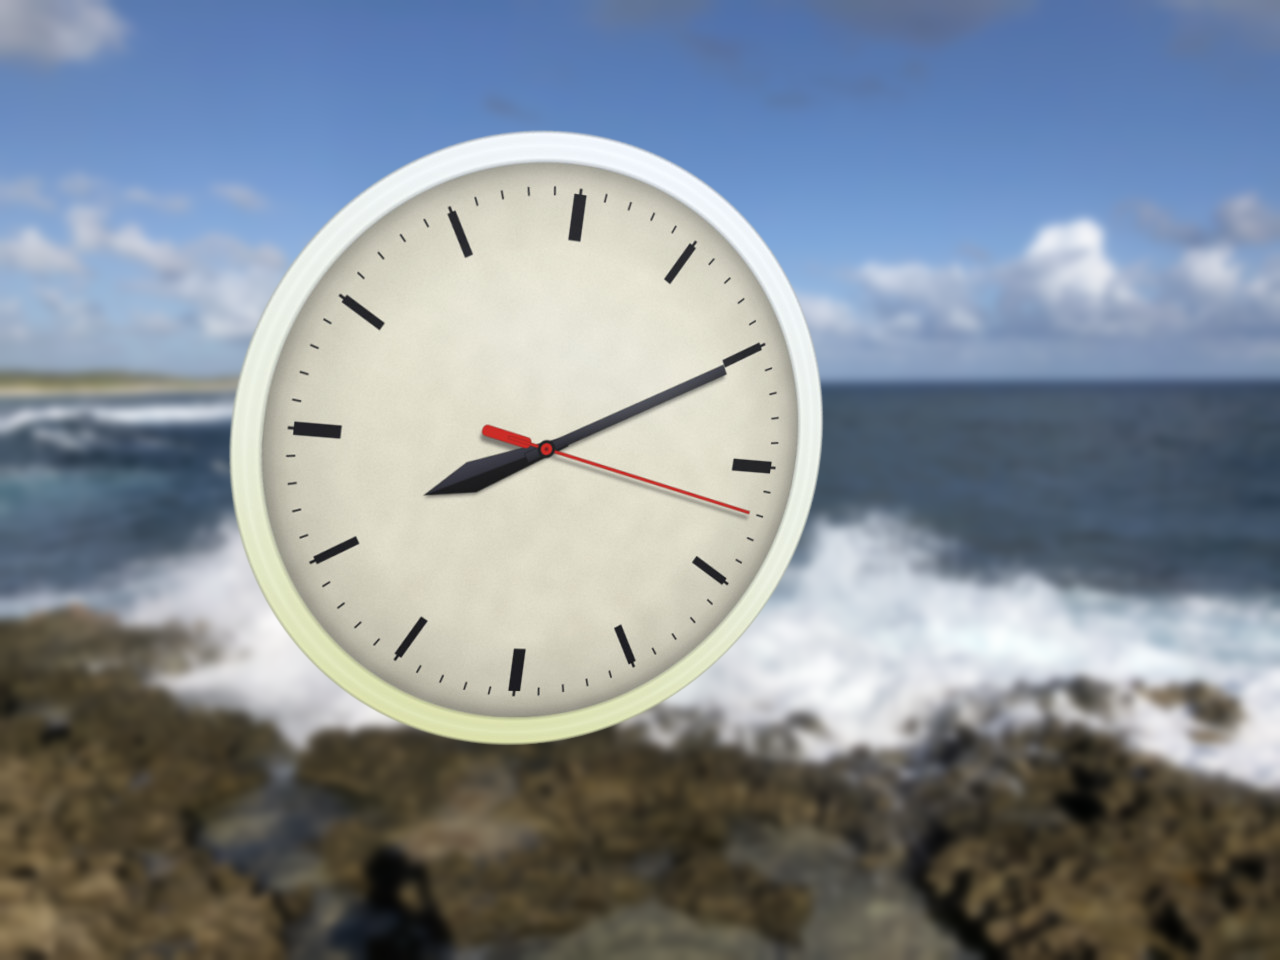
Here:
8 h 10 min 17 s
